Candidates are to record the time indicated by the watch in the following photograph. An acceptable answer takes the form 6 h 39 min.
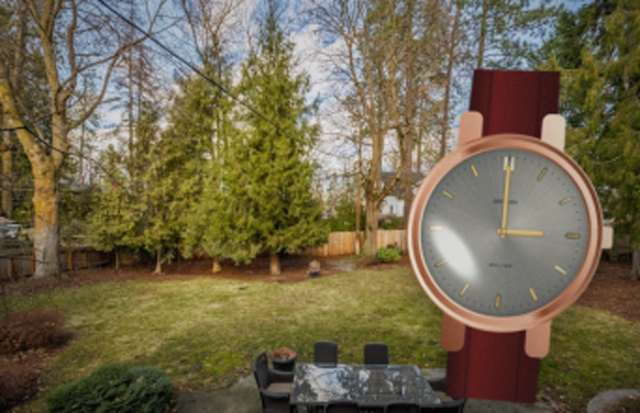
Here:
3 h 00 min
